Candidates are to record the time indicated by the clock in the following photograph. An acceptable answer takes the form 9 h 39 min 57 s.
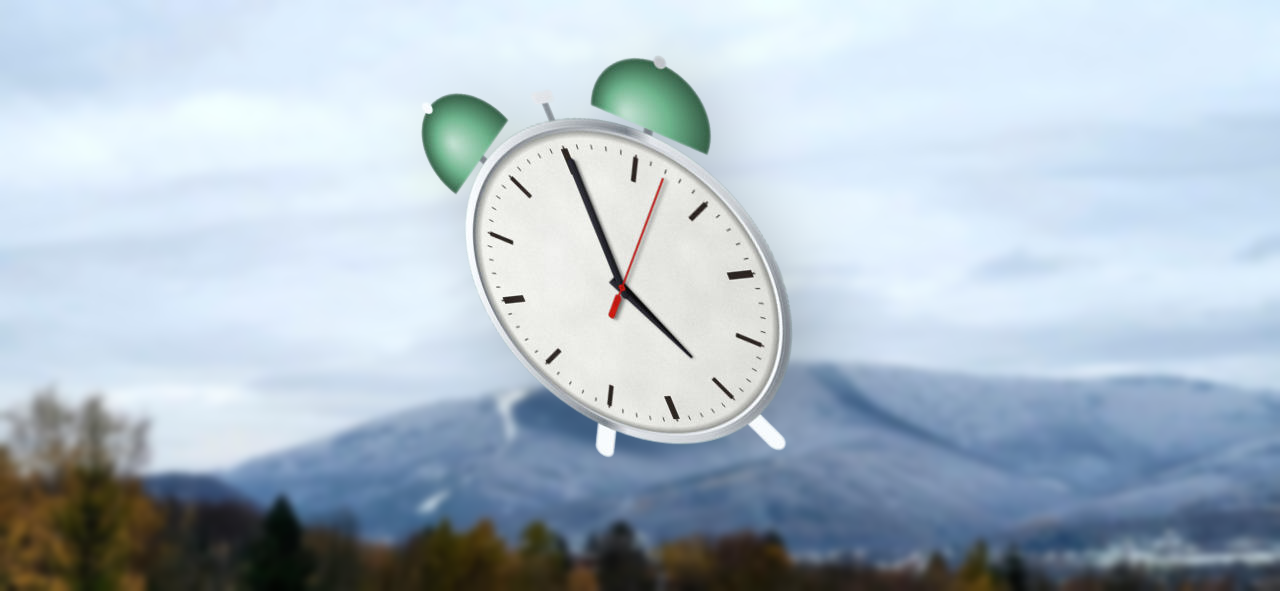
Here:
5 h 00 min 07 s
